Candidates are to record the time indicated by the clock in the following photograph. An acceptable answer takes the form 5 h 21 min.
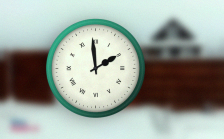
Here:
1 h 59 min
